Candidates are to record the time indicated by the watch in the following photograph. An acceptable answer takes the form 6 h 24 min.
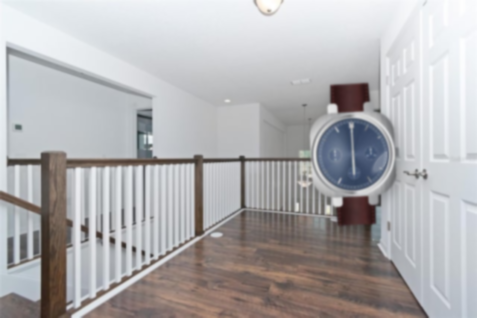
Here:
6 h 00 min
